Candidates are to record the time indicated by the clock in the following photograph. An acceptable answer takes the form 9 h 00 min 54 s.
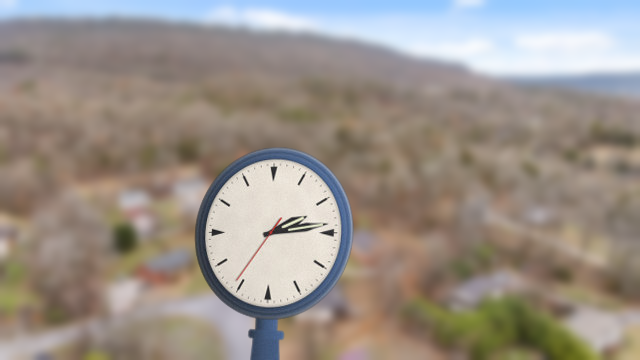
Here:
2 h 13 min 36 s
